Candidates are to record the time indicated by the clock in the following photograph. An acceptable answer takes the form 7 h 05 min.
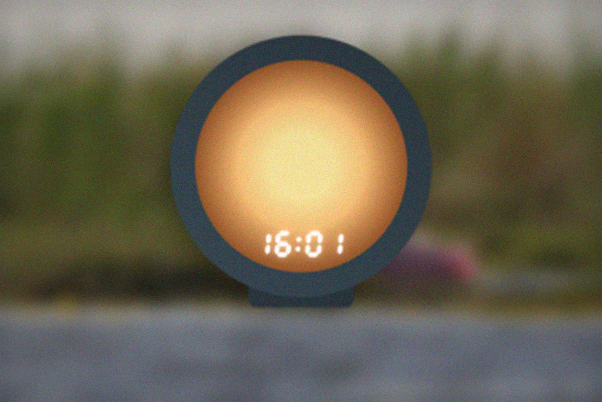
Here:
16 h 01 min
